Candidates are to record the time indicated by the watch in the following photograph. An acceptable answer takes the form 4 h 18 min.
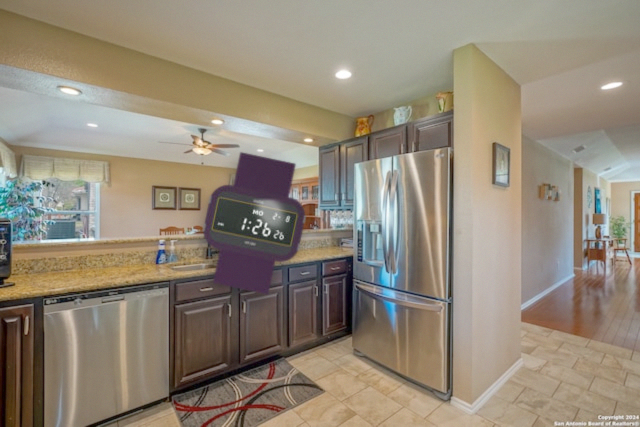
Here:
1 h 26 min
